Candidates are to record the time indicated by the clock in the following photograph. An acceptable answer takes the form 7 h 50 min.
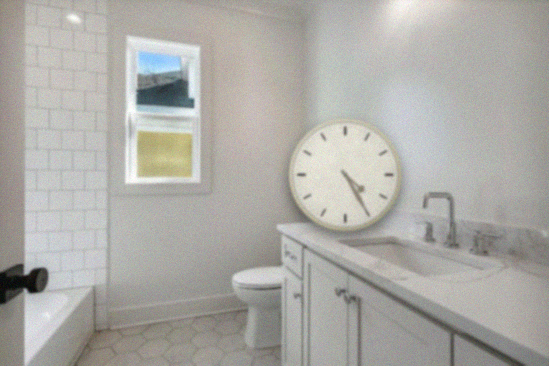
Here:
4 h 25 min
